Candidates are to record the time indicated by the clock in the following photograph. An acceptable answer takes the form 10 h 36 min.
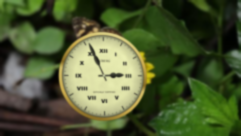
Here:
2 h 56 min
